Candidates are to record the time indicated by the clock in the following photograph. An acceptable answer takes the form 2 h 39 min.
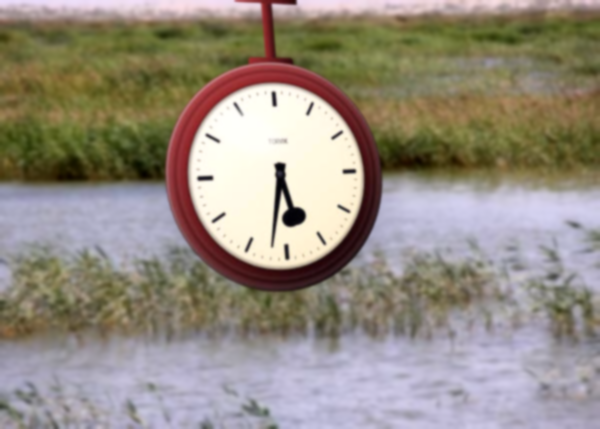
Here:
5 h 32 min
